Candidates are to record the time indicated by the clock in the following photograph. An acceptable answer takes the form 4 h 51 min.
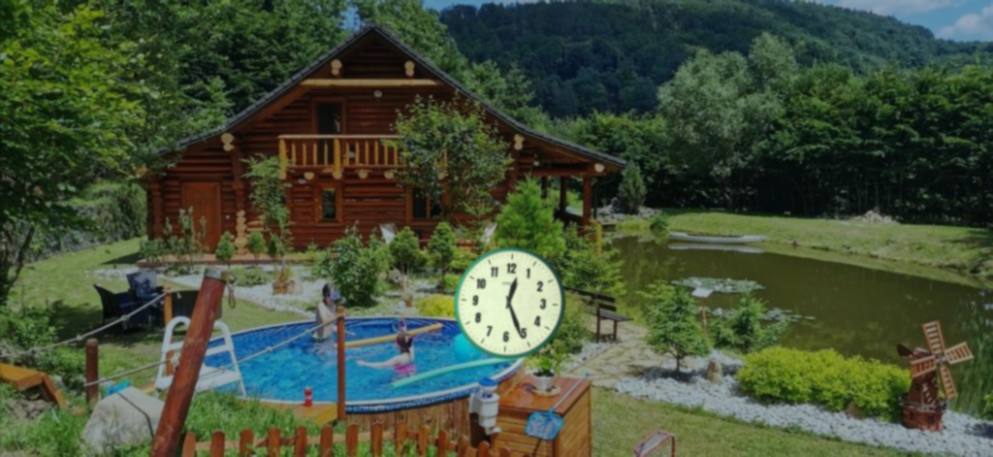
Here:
12 h 26 min
